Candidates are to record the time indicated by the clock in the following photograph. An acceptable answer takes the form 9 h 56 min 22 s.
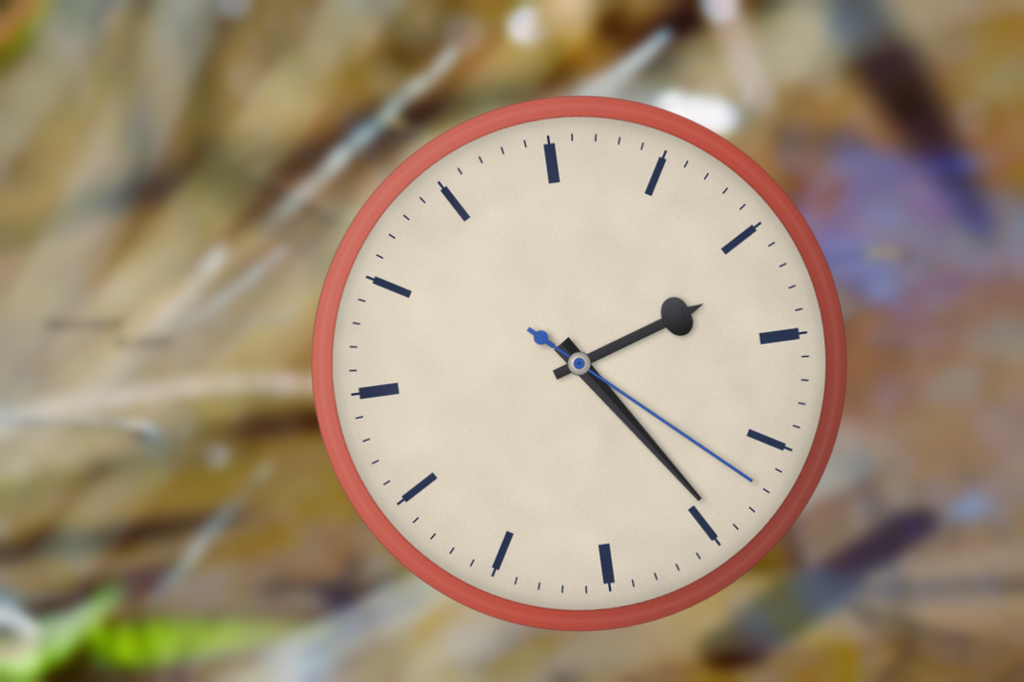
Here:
2 h 24 min 22 s
